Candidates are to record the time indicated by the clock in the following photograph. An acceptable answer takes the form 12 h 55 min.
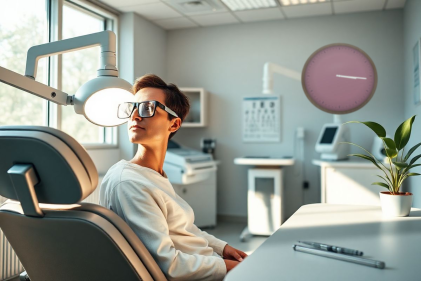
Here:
3 h 16 min
